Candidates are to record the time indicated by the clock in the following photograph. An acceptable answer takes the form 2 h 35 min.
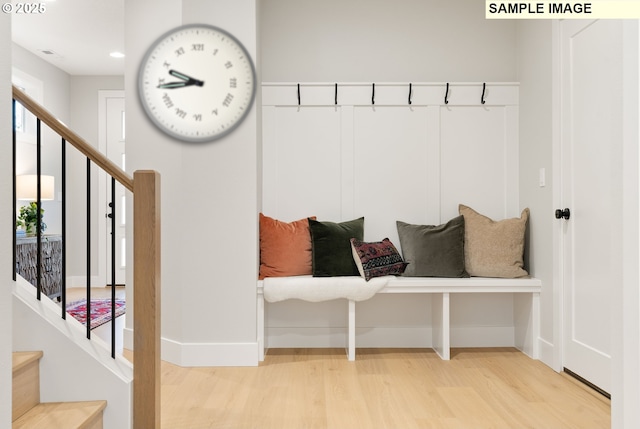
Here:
9 h 44 min
